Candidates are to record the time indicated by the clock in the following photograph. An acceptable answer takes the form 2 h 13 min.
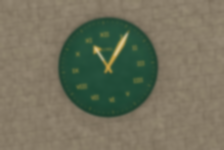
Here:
11 h 06 min
